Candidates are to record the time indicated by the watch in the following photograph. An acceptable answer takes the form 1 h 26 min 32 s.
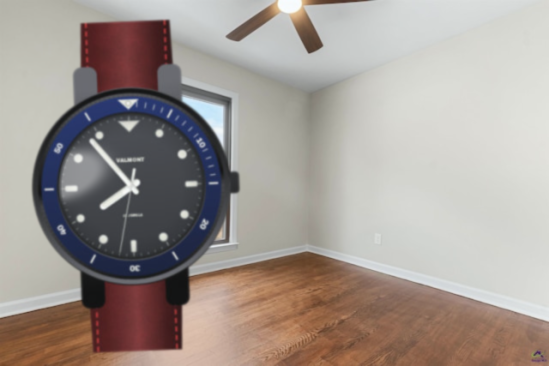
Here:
7 h 53 min 32 s
